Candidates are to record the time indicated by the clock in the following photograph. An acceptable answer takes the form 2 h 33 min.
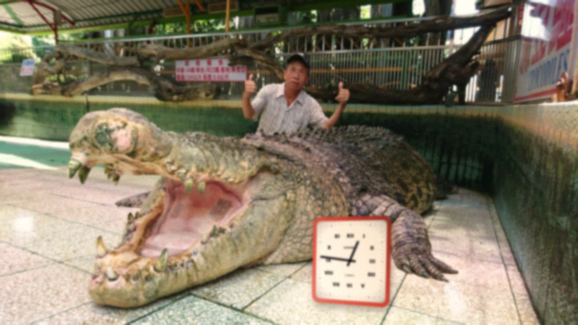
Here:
12 h 46 min
